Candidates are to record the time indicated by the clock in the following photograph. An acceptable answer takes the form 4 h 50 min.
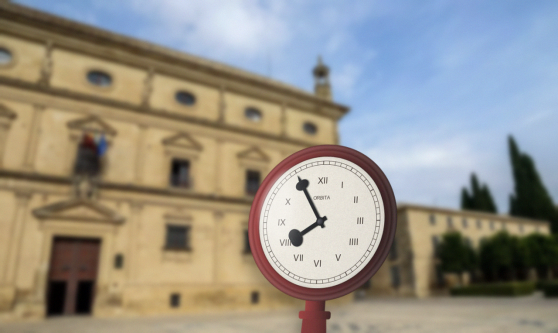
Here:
7 h 55 min
